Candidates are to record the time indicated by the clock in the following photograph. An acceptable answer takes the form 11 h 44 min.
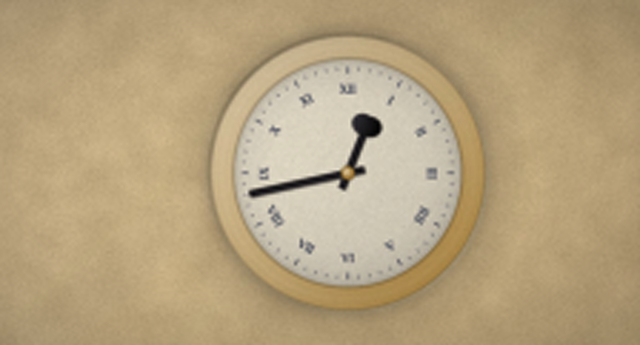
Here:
12 h 43 min
